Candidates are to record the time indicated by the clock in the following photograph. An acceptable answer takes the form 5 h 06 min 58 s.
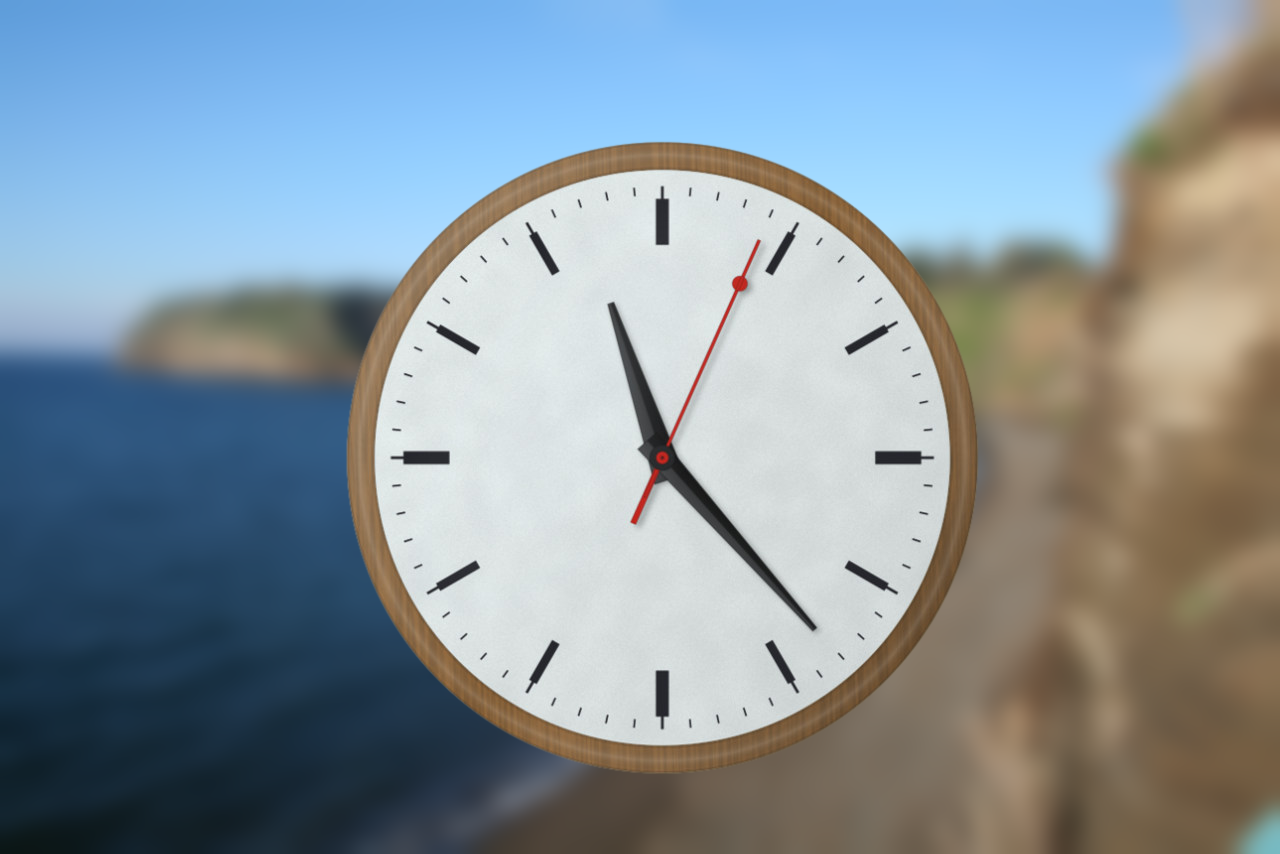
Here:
11 h 23 min 04 s
